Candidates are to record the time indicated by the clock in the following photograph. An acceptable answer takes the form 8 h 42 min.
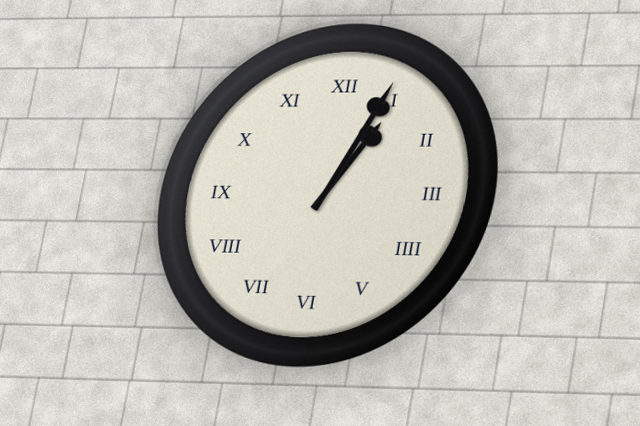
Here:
1 h 04 min
